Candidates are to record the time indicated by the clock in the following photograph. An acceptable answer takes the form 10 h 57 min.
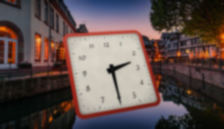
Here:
2 h 30 min
